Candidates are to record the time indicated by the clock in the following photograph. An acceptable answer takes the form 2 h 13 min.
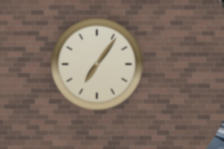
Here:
7 h 06 min
